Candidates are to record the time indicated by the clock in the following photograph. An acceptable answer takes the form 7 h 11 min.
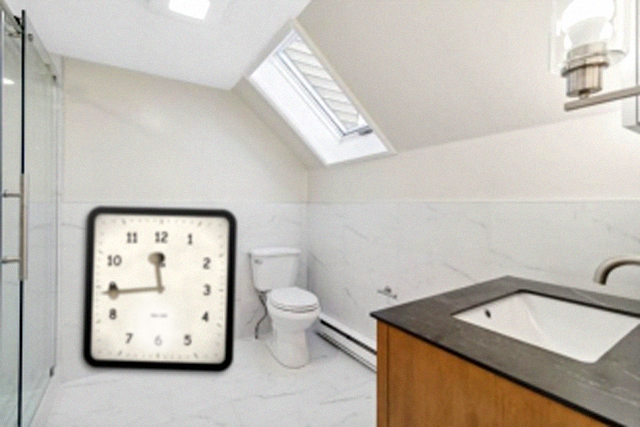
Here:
11 h 44 min
